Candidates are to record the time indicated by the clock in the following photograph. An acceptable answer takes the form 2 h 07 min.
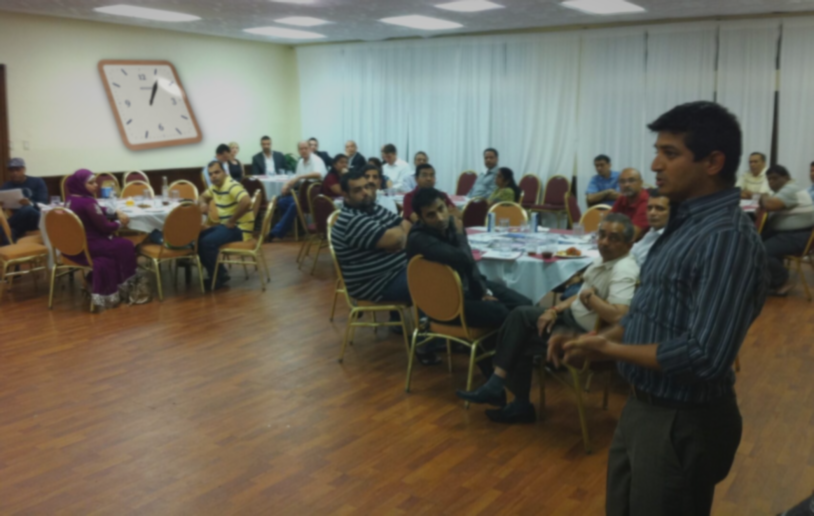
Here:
1 h 06 min
